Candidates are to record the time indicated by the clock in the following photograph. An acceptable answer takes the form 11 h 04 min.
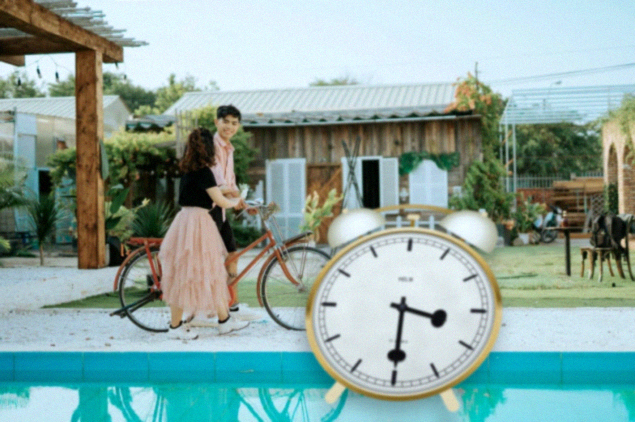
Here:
3 h 30 min
